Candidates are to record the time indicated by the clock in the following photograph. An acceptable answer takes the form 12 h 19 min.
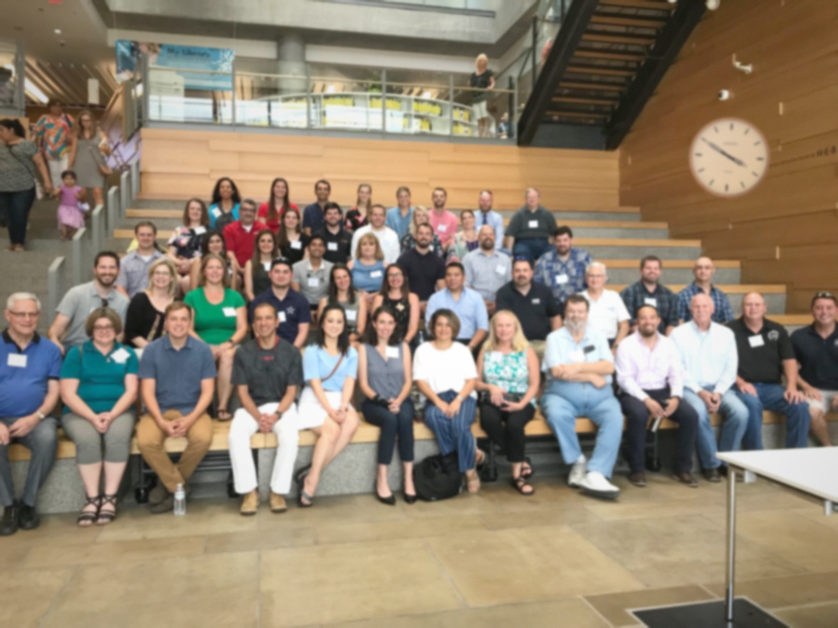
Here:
3 h 50 min
